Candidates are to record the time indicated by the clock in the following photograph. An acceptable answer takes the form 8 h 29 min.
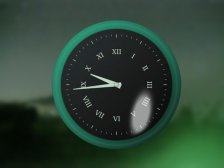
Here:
9 h 44 min
